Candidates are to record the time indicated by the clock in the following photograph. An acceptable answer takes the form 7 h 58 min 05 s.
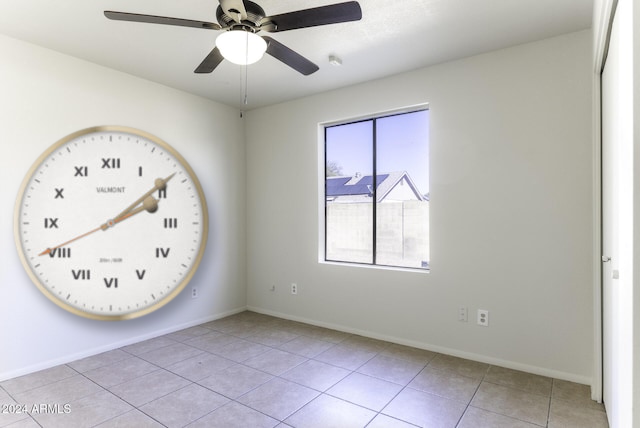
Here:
2 h 08 min 41 s
